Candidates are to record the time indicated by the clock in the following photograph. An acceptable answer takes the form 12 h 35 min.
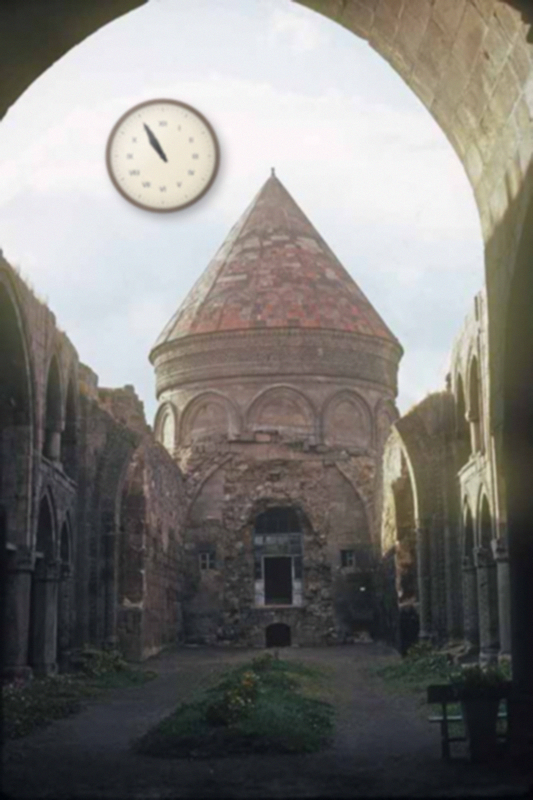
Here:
10 h 55 min
